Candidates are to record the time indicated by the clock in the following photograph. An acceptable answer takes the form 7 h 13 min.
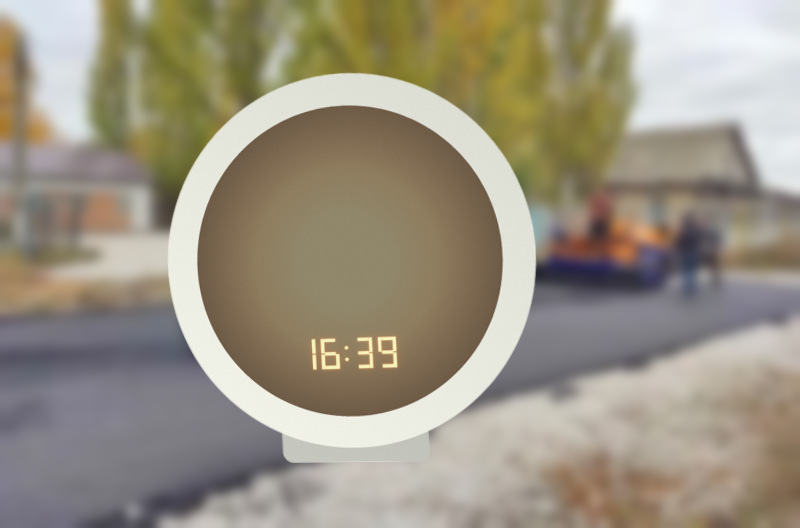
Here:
16 h 39 min
